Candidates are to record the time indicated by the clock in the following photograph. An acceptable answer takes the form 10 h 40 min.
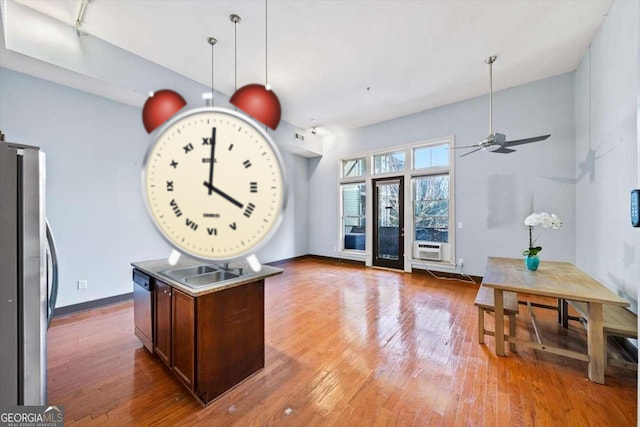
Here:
4 h 01 min
